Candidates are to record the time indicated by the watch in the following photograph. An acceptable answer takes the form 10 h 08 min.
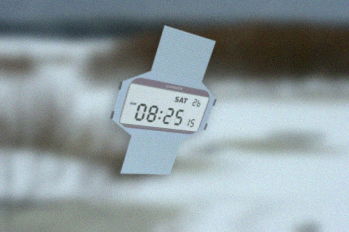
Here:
8 h 25 min
